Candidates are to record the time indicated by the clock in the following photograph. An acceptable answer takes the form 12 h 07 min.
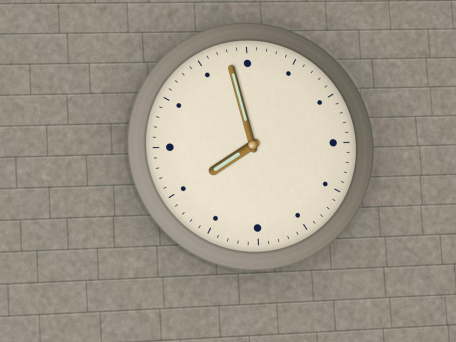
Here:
7 h 58 min
